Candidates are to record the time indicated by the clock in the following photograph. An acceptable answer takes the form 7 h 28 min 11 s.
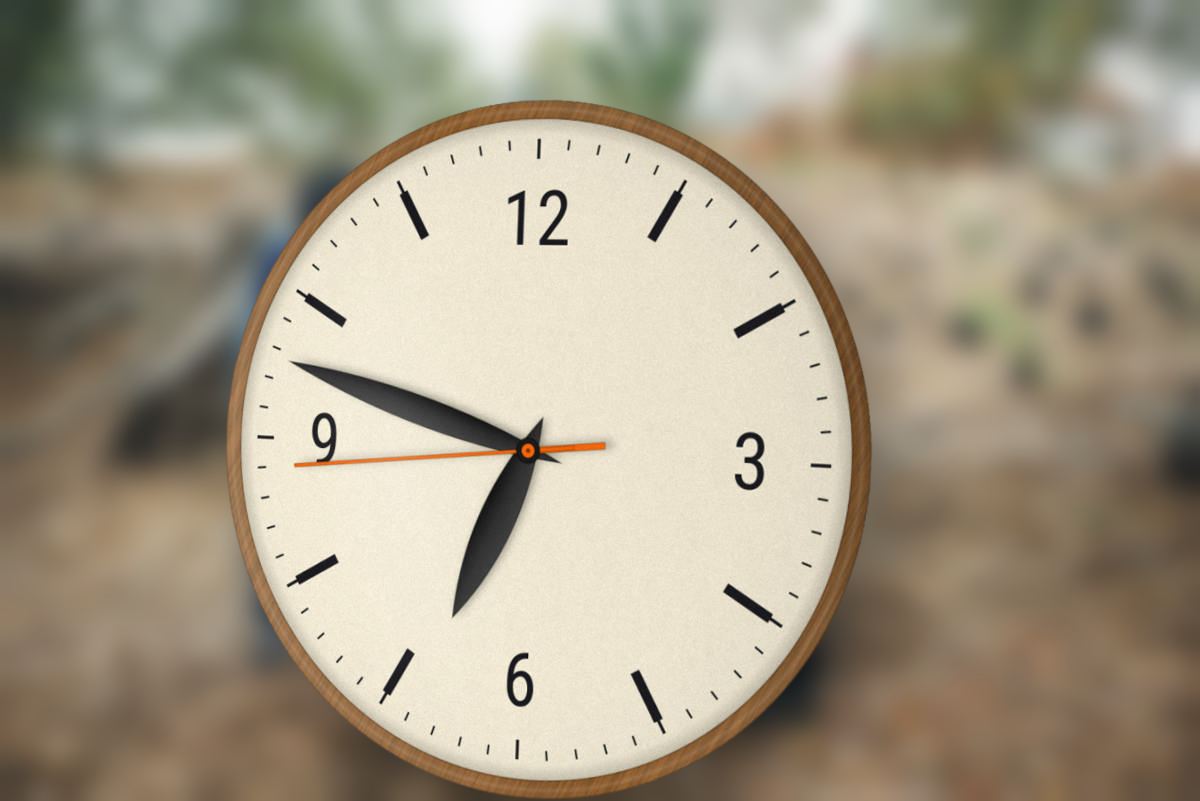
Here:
6 h 47 min 44 s
